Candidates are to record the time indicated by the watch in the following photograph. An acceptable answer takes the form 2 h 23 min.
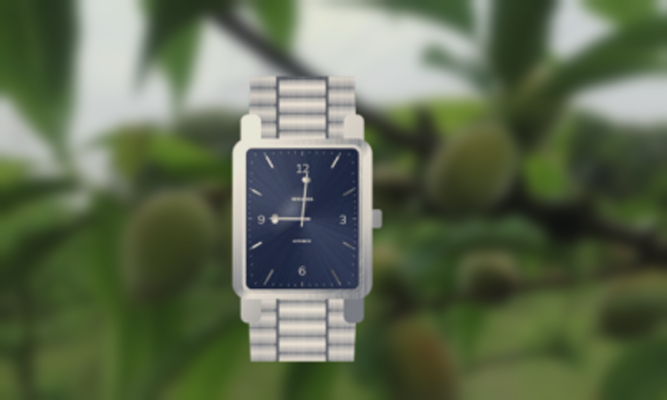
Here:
9 h 01 min
